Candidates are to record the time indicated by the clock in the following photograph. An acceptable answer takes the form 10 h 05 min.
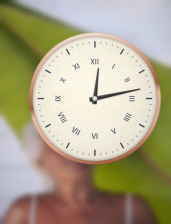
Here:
12 h 13 min
